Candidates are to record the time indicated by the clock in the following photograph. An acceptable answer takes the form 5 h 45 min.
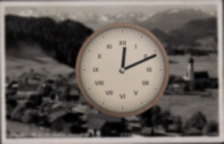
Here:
12 h 11 min
